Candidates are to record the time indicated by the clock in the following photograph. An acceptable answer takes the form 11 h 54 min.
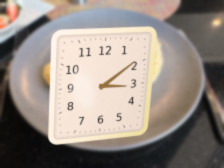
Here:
3 h 09 min
